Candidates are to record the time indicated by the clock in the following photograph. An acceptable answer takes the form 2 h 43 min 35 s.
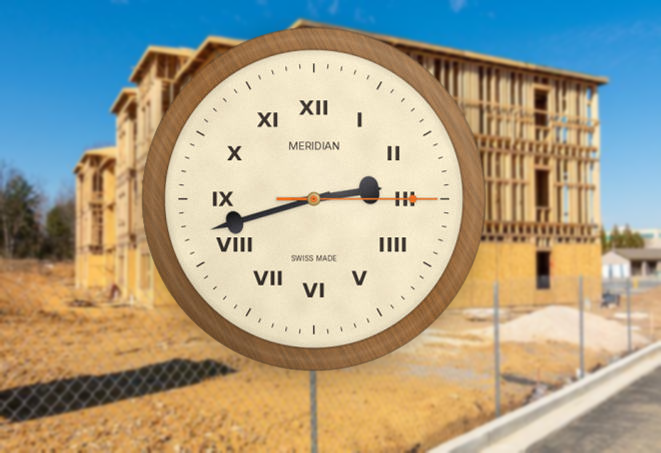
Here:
2 h 42 min 15 s
